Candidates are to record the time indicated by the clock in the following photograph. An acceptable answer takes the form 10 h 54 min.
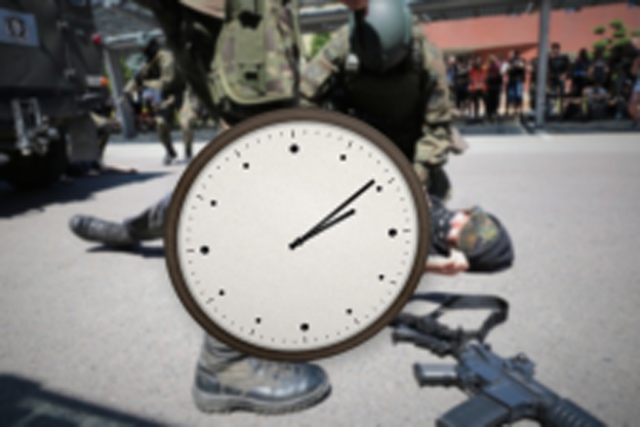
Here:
2 h 09 min
